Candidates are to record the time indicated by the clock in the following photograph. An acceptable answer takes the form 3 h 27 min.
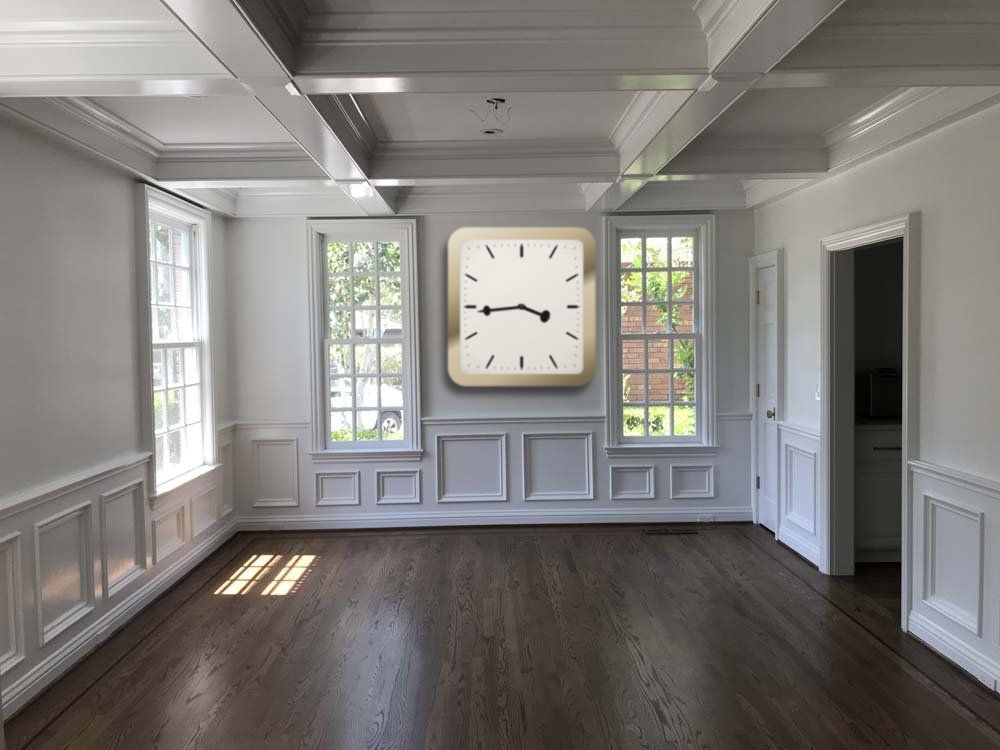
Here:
3 h 44 min
